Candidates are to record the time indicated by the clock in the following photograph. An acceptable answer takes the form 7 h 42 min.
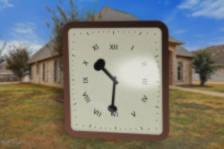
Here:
10 h 31 min
